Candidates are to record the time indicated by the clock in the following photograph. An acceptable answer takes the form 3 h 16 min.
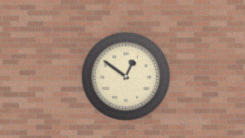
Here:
12 h 51 min
